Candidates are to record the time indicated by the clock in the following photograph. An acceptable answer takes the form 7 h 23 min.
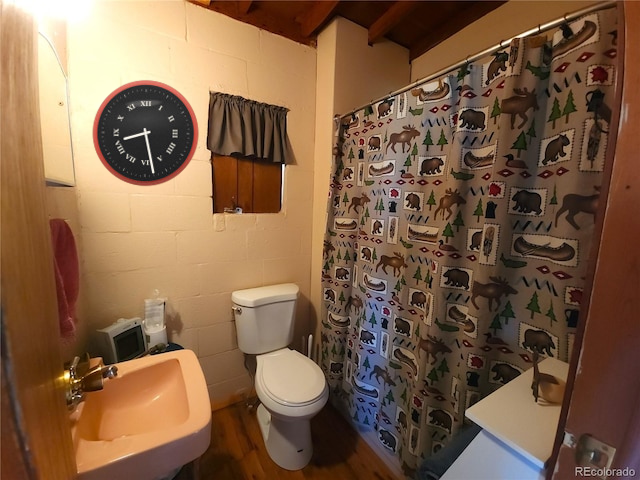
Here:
8 h 28 min
